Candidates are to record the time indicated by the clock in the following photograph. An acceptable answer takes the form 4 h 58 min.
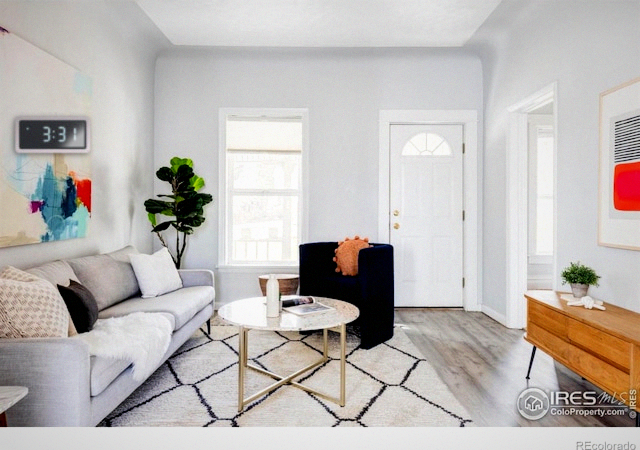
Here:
3 h 31 min
